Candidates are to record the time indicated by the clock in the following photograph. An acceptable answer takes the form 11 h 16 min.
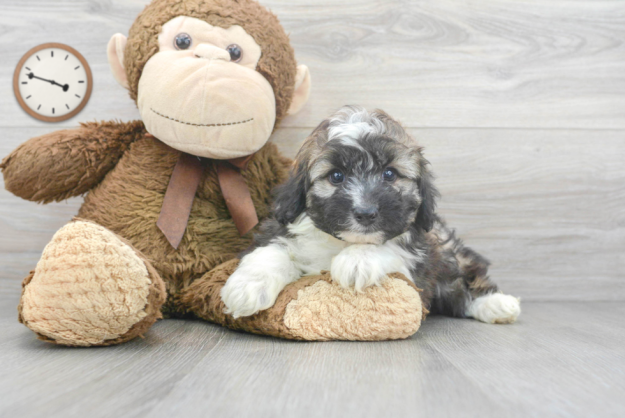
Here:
3 h 48 min
